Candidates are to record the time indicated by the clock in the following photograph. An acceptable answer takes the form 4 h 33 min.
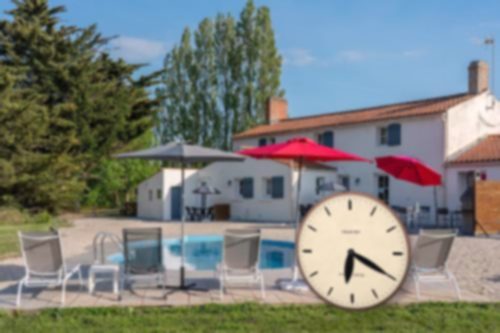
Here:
6 h 20 min
